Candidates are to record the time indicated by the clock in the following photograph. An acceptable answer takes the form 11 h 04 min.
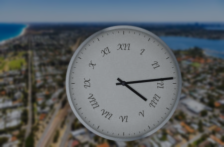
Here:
4 h 14 min
